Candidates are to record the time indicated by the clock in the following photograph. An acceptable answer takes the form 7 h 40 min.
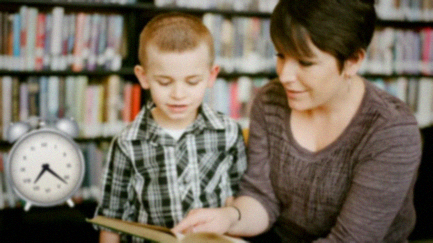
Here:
7 h 22 min
